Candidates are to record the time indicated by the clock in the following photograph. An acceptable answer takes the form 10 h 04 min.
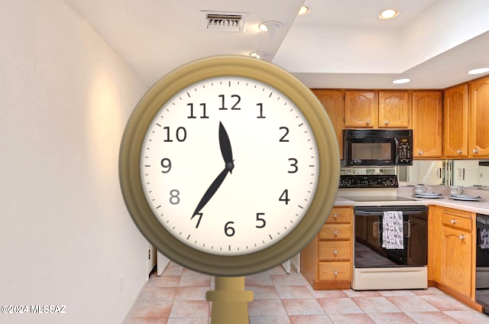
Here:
11 h 36 min
